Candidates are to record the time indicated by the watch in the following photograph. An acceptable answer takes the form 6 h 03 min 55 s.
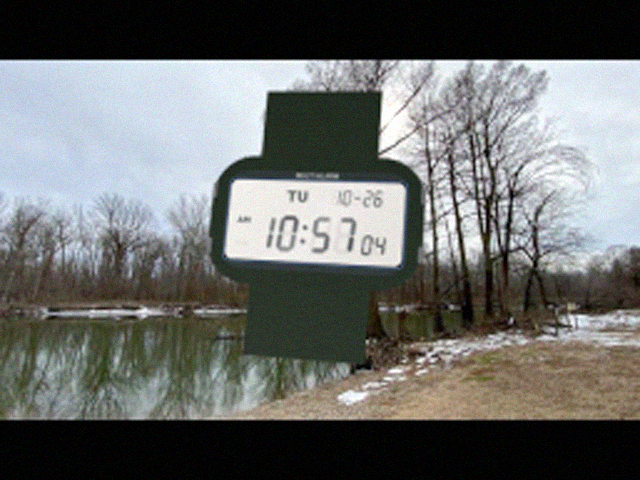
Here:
10 h 57 min 04 s
